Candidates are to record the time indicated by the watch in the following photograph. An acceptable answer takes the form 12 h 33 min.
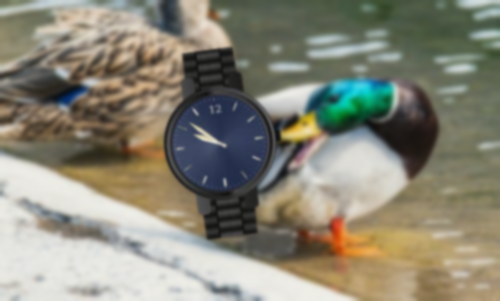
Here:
9 h 52 min
